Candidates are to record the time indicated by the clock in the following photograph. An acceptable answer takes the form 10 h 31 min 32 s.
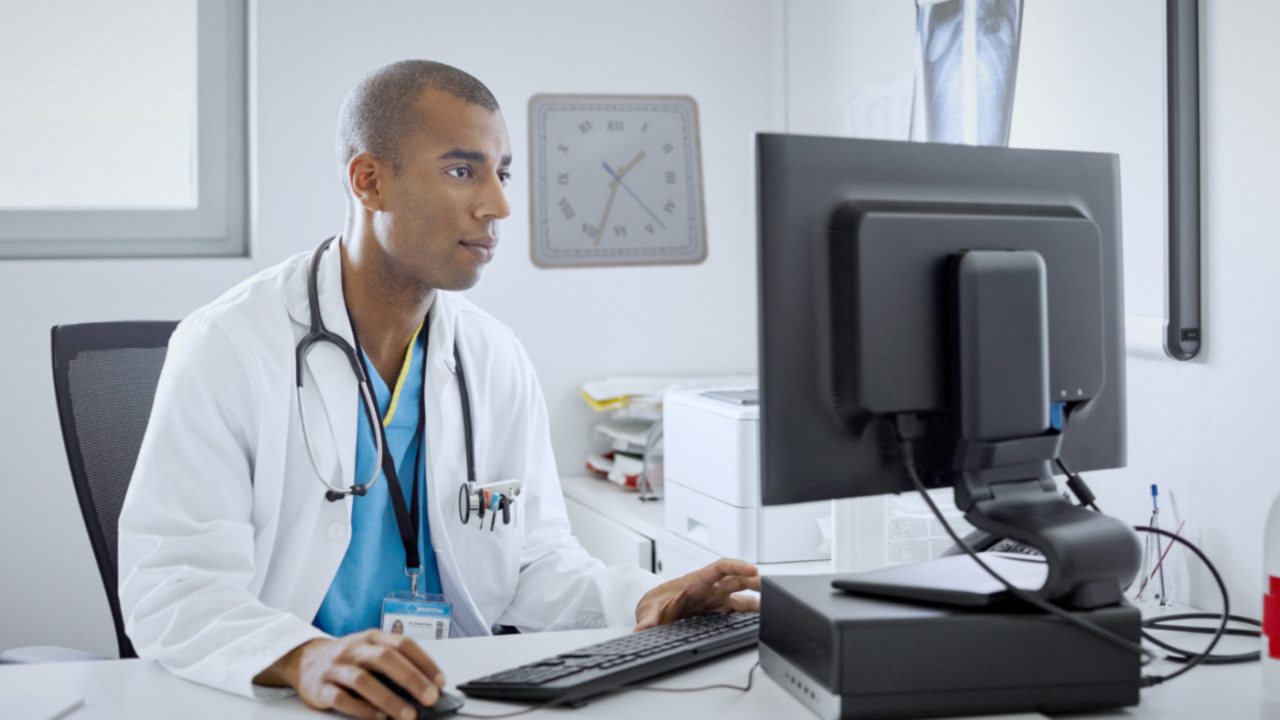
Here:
1 h 33 min 23 s
